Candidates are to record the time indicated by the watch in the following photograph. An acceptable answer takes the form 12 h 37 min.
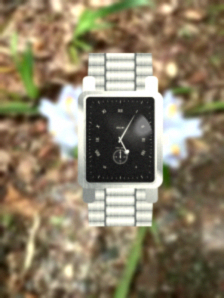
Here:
5 h 05 min
